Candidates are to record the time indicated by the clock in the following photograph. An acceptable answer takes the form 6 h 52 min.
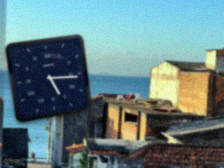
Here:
5 h 16 min
